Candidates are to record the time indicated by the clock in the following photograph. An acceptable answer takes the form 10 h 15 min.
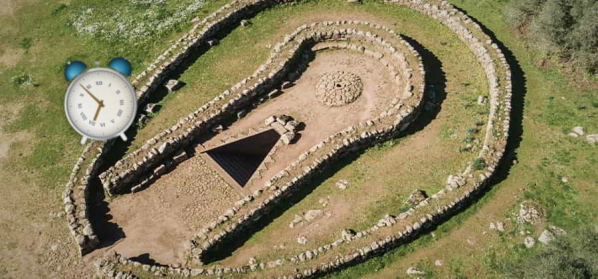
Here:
6 h 53 min
